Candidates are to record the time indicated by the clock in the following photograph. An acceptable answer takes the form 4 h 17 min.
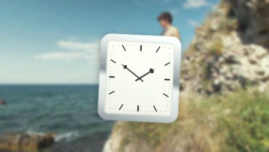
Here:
1 h 51 min
